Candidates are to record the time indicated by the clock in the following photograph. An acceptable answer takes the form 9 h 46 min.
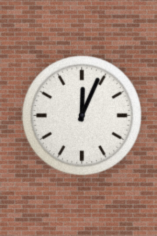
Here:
12 h 04 min
